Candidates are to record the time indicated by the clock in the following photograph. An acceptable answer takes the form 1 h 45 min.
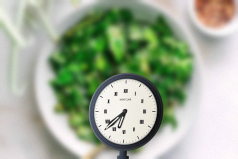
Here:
6 h 38 min
